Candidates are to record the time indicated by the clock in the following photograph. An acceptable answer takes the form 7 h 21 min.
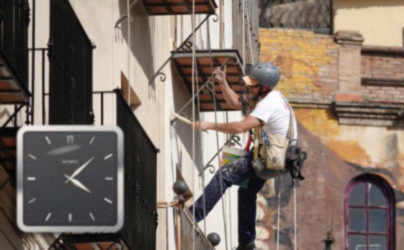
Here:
4 h 08 min
